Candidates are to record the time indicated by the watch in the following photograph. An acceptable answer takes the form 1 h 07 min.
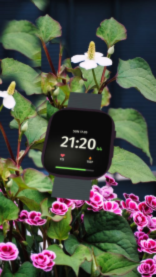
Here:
21 h 20 min
